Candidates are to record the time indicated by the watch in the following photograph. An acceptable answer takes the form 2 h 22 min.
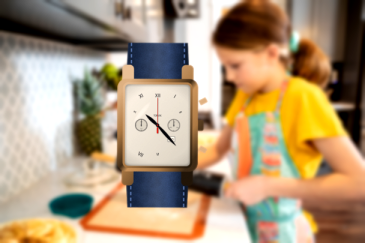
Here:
10 h 23 min
